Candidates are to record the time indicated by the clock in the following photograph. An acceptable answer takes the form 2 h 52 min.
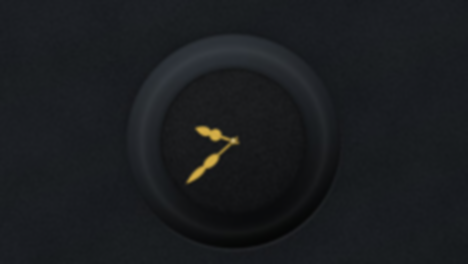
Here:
9 h 38 min
